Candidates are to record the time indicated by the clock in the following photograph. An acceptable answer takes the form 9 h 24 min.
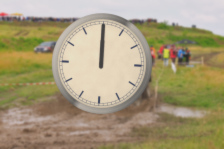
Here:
12 h 00 min
